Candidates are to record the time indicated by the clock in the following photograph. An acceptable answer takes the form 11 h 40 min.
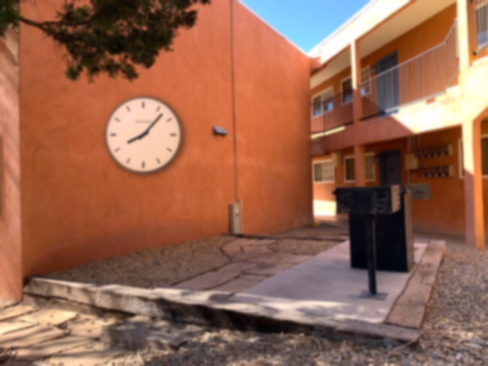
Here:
8 h 07 min
